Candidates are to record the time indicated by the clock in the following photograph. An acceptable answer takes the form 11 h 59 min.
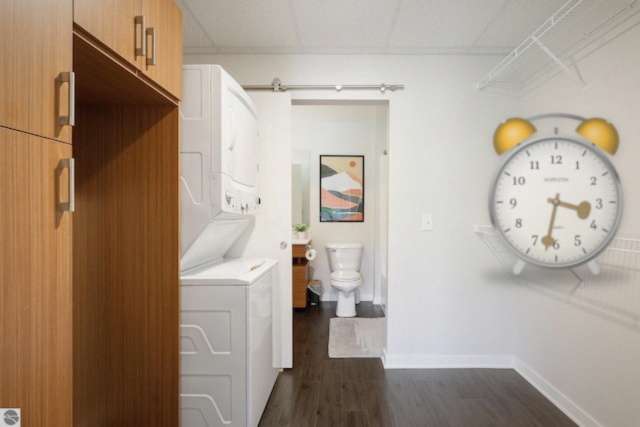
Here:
3 h 32 min
